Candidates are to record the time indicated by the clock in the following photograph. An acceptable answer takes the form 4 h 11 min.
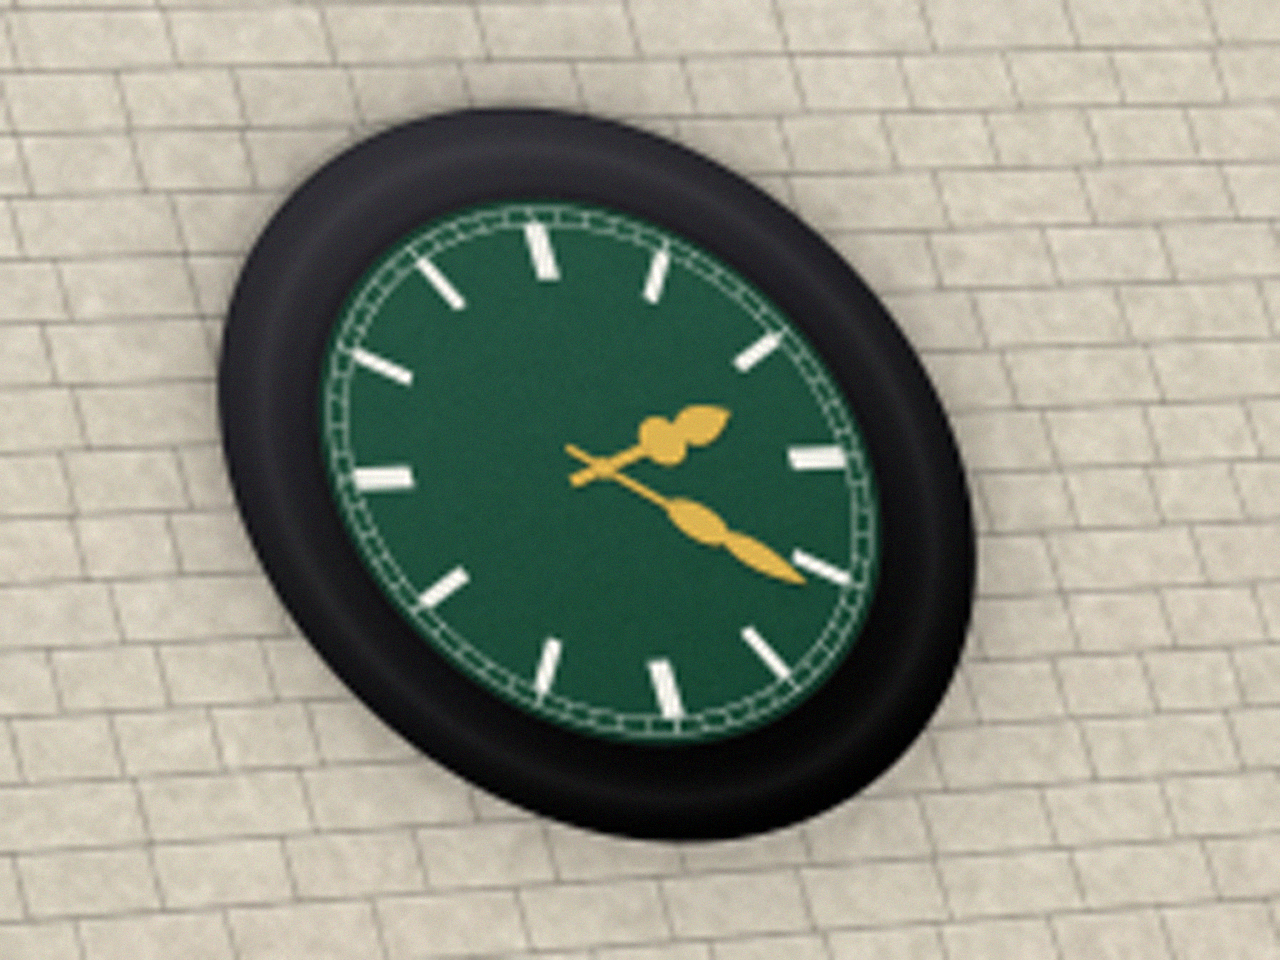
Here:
2 h 21 min
